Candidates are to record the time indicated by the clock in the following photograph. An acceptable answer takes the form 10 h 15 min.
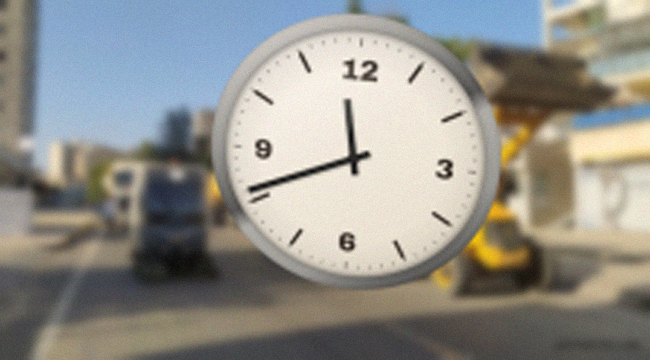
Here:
11 h 41 min
